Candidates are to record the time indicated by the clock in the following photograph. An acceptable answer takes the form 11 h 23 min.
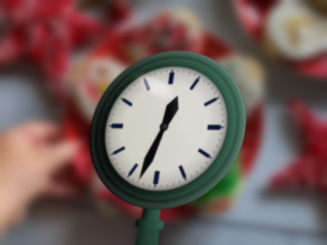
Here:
12 h 33 min
